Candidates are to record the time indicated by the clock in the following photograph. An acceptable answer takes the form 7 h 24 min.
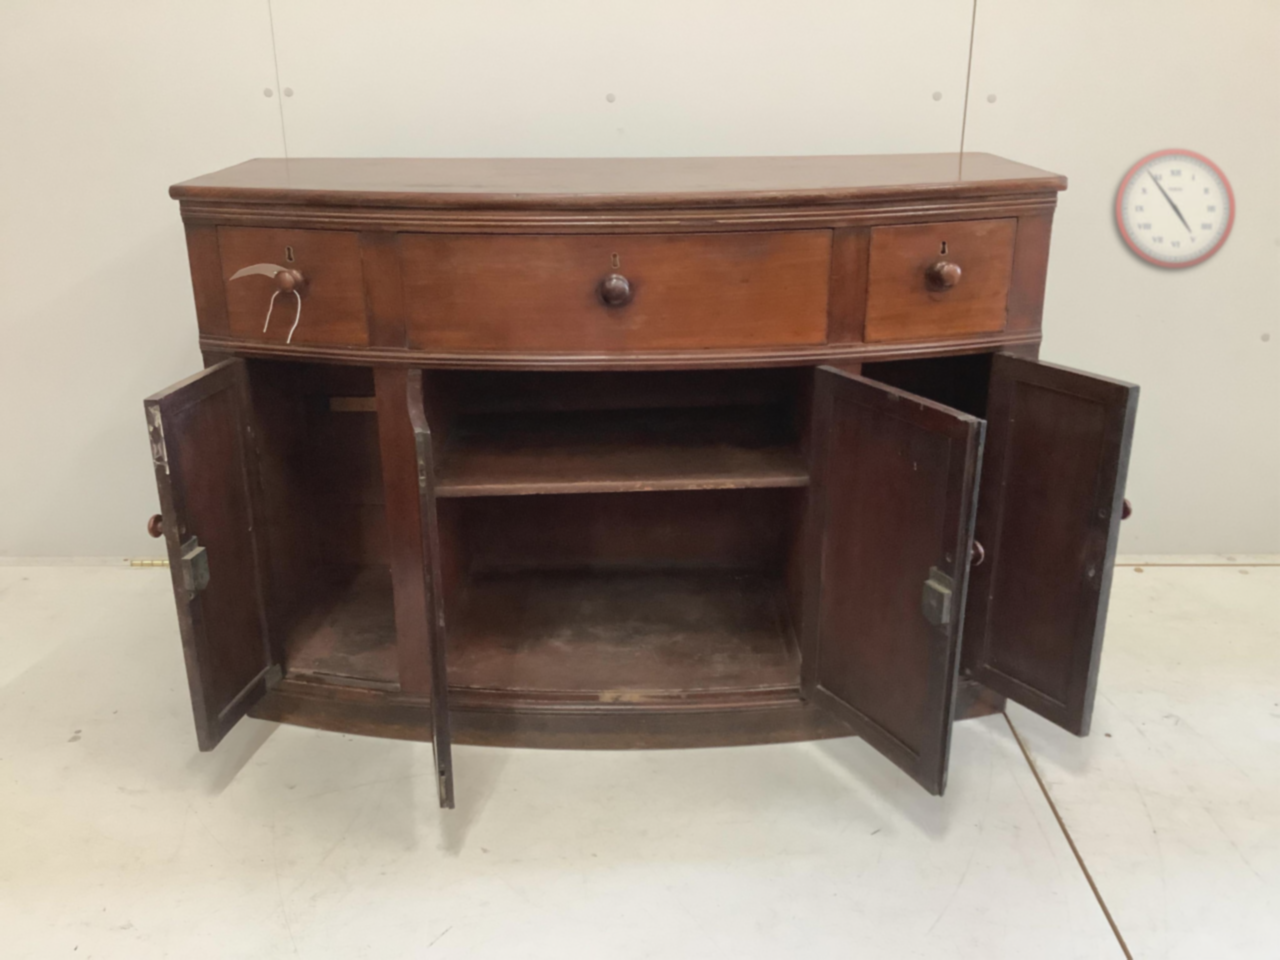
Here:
4 h 54 min
